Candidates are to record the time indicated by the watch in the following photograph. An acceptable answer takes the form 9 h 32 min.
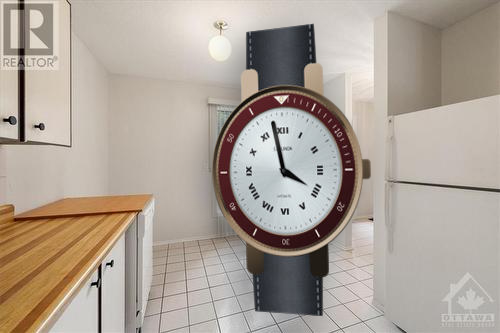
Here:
3 h 58 min
